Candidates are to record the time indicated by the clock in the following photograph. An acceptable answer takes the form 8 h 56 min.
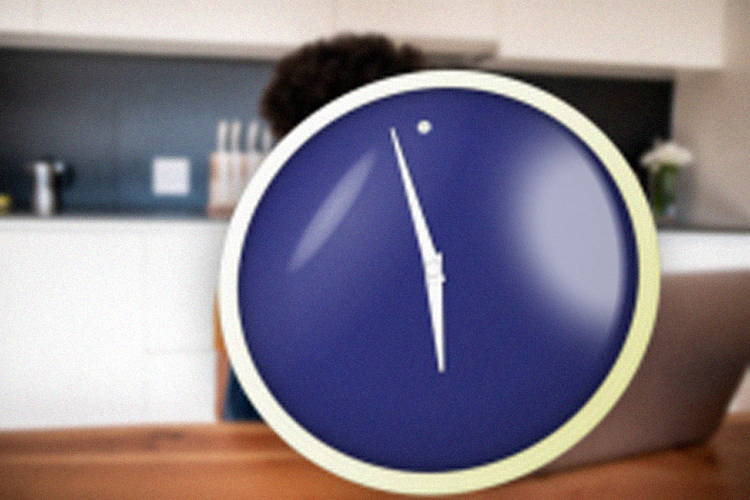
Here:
5 h 58 min
